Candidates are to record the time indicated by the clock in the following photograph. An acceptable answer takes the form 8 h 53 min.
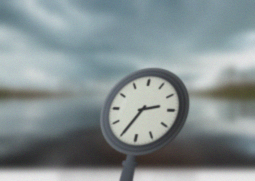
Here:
2 h 35 min
